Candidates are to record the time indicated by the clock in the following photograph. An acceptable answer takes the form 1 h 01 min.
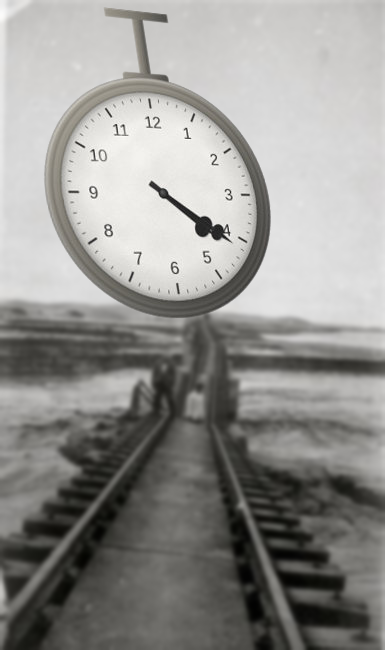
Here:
4 h 21 min
